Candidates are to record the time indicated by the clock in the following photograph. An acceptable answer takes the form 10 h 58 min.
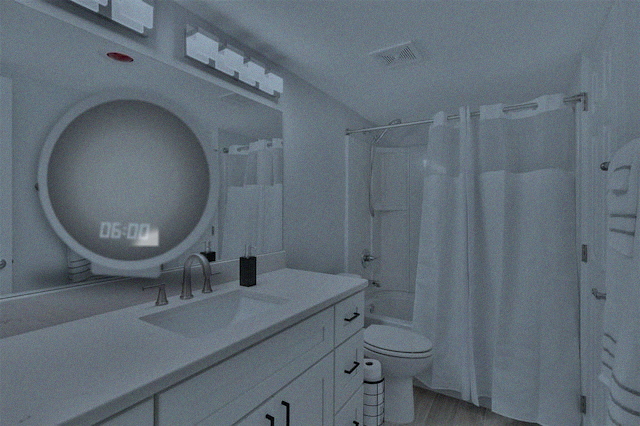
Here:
6 h 00 min
